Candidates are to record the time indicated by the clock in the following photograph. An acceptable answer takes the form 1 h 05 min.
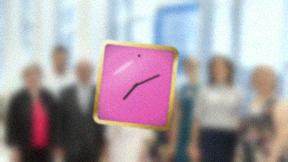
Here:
7 h 10 min
